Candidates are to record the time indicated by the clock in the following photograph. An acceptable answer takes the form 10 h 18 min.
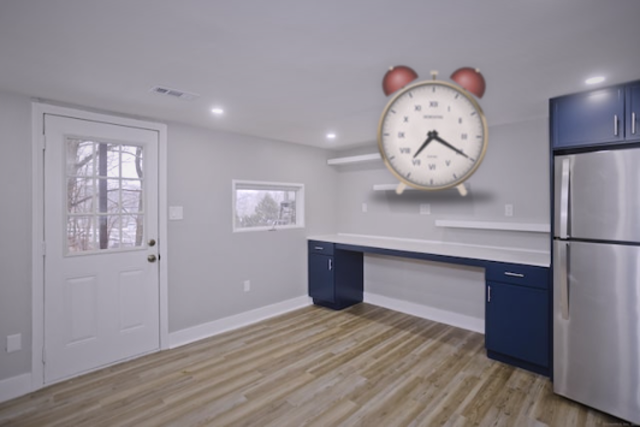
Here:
7 h 20 min
